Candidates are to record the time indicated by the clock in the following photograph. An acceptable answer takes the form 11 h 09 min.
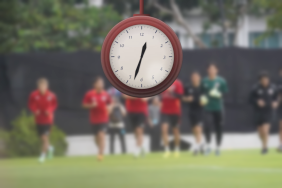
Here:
12 h 33 min
